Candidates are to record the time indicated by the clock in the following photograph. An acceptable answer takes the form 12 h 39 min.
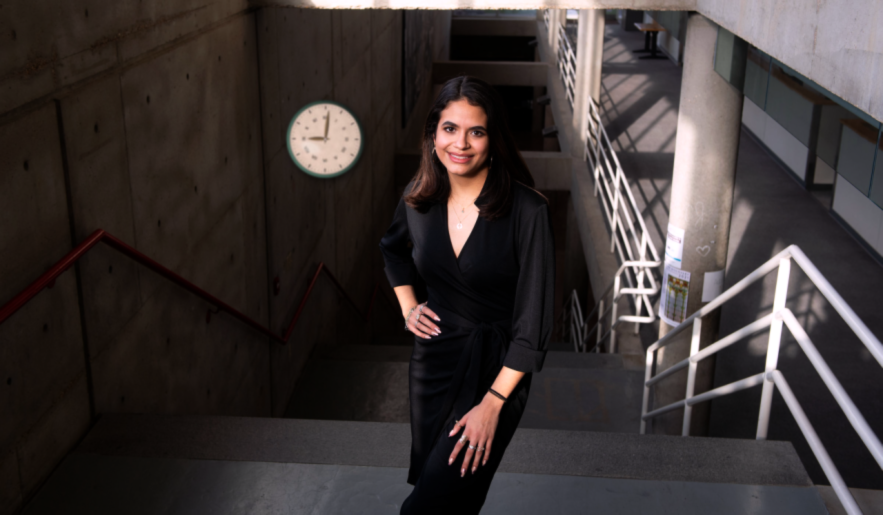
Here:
9 h 01 min
